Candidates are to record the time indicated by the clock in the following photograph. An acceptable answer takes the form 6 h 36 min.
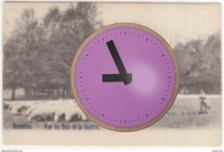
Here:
8 h 56 min
